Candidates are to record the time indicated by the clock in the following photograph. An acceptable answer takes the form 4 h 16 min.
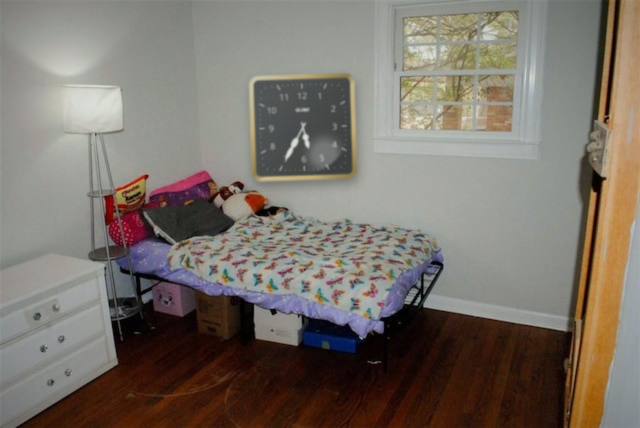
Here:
5 h 35 min
